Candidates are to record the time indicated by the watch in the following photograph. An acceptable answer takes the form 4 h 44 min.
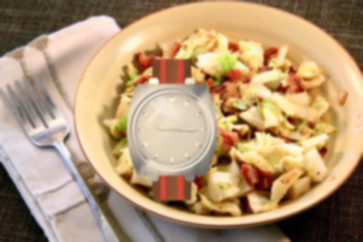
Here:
9 h 15 min
